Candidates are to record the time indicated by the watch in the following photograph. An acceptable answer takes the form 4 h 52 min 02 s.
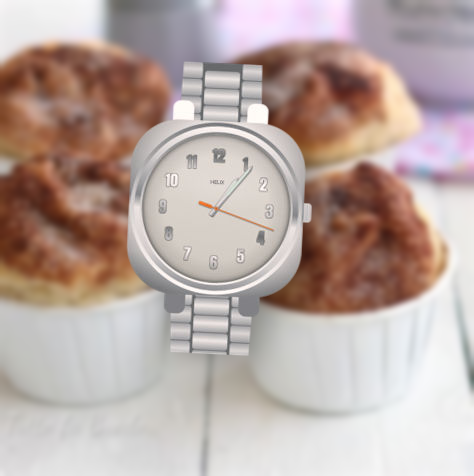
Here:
1 h 06 min 18 s
